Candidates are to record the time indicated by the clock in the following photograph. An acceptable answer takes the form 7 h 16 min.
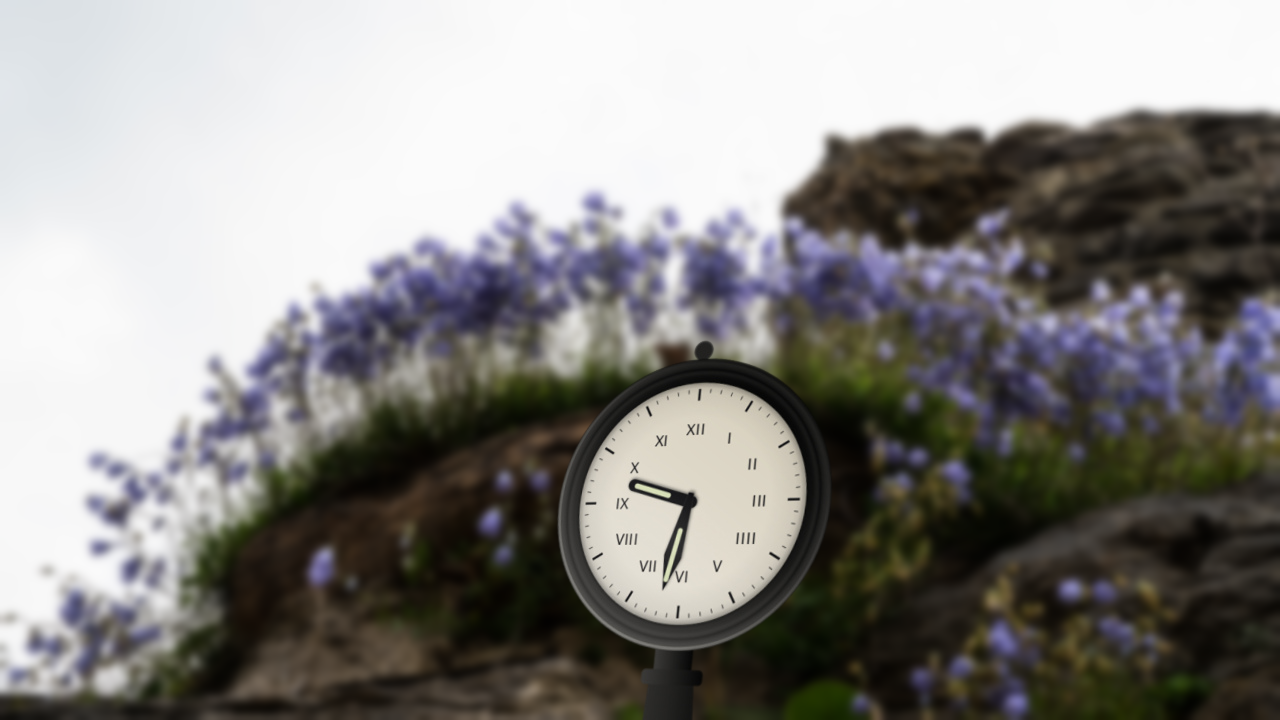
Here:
9 h 32 min
